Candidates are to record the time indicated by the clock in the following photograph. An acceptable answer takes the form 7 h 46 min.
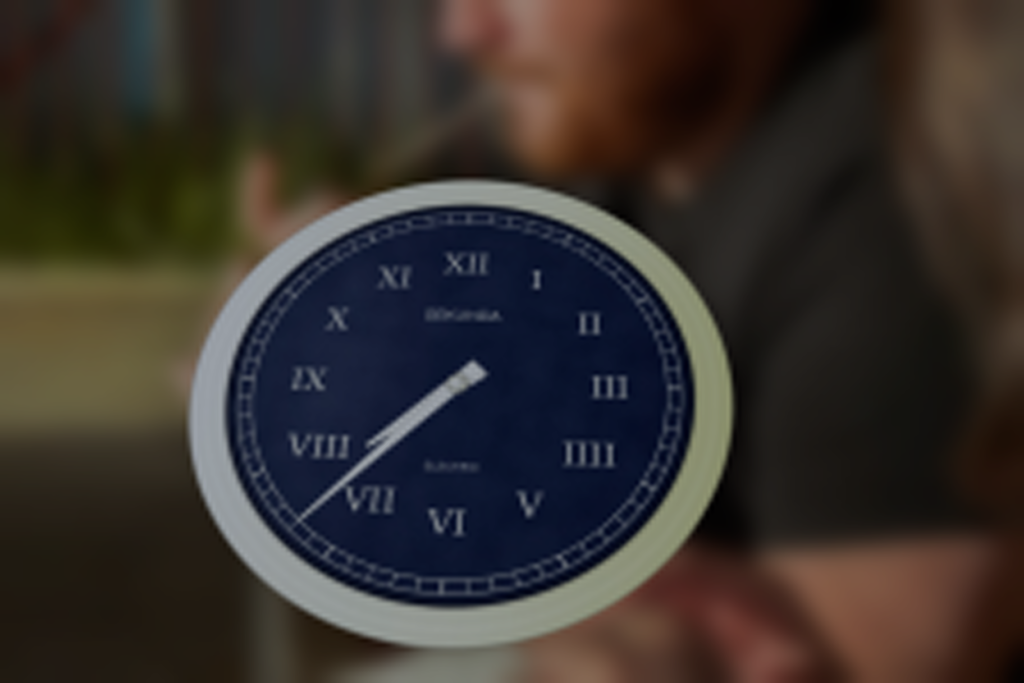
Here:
7 h 37 min
